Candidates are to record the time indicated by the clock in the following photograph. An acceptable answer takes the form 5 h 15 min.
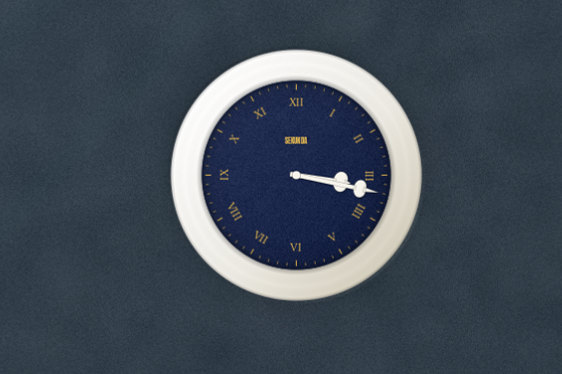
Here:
3 h 17 min
